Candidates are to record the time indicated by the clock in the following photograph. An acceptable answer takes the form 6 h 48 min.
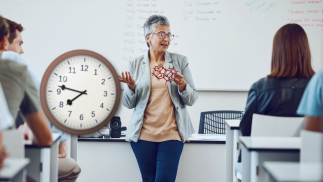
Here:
7 h 47 min
